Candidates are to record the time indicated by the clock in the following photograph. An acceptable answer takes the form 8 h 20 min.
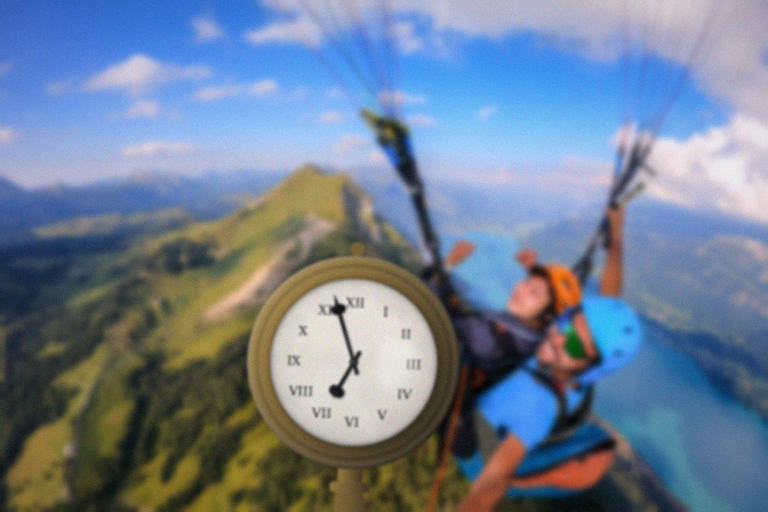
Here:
6 h 57 min
